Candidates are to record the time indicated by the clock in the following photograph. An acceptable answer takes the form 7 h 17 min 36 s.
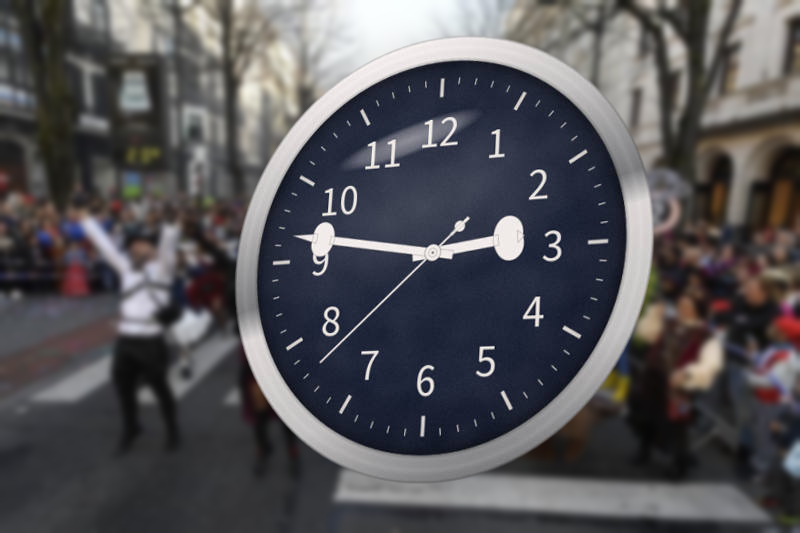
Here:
2 h 46 min 38 s
